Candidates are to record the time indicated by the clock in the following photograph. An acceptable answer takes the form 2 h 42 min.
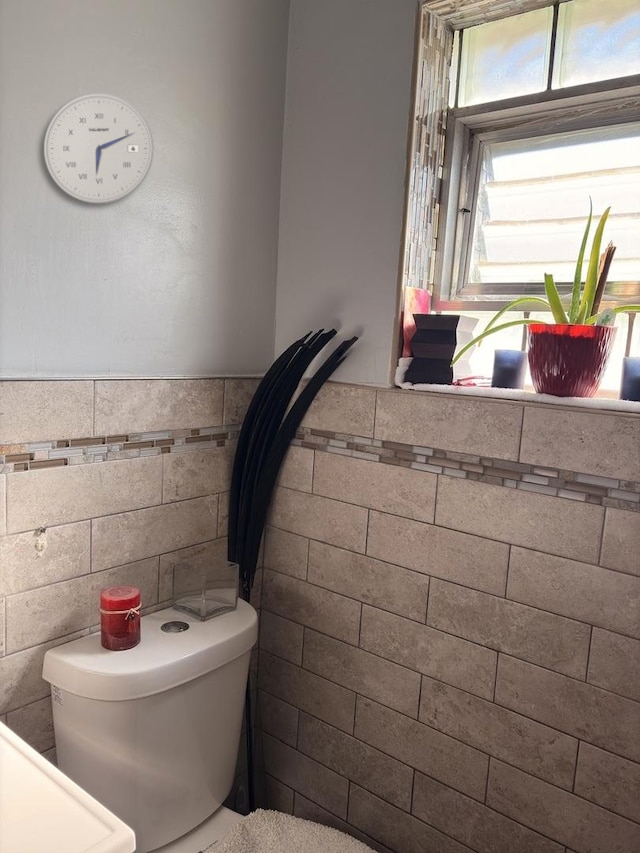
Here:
6 h 11 min
